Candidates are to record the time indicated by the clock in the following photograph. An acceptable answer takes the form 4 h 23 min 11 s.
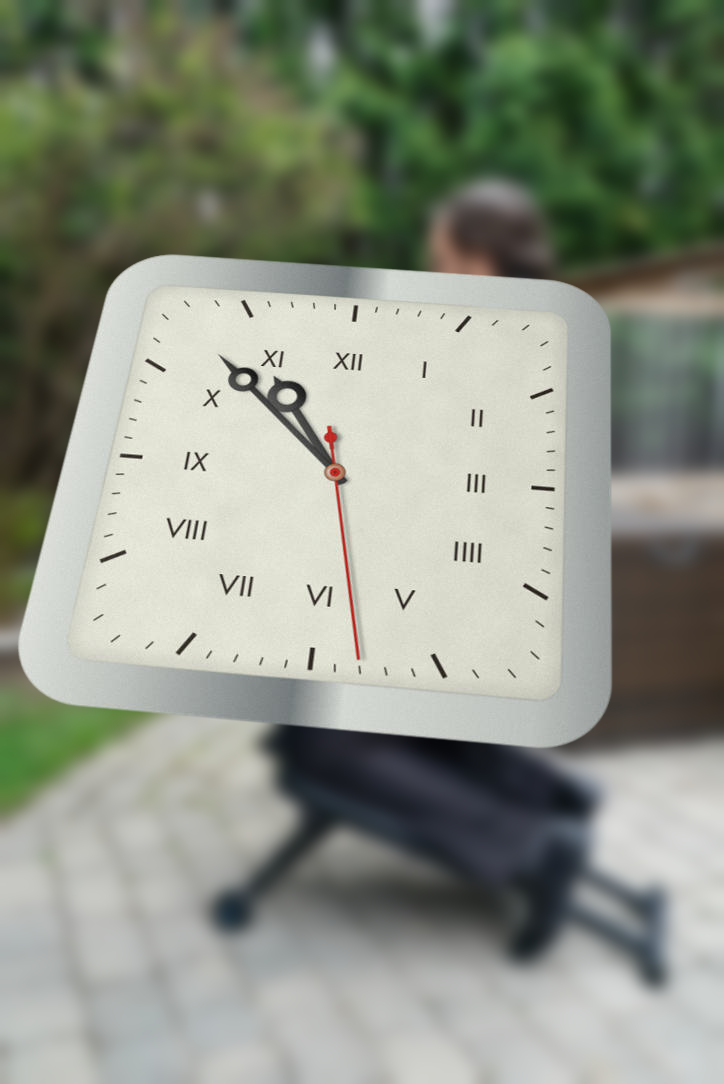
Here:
10 h 52 min 28 s
